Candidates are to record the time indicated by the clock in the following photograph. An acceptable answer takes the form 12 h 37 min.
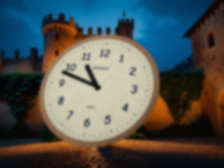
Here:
10 h 48 min
